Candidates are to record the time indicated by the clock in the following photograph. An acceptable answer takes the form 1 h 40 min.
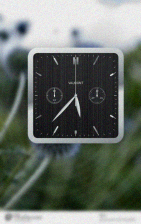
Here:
5 h 37 min
